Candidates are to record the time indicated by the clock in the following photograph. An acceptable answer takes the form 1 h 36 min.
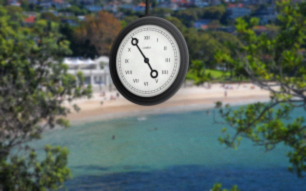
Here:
4 h 54 min
